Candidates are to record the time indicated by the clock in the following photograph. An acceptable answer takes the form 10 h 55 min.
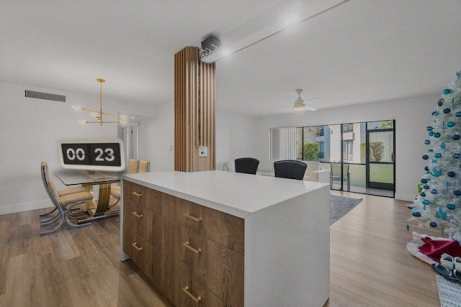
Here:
0 h 23 min
